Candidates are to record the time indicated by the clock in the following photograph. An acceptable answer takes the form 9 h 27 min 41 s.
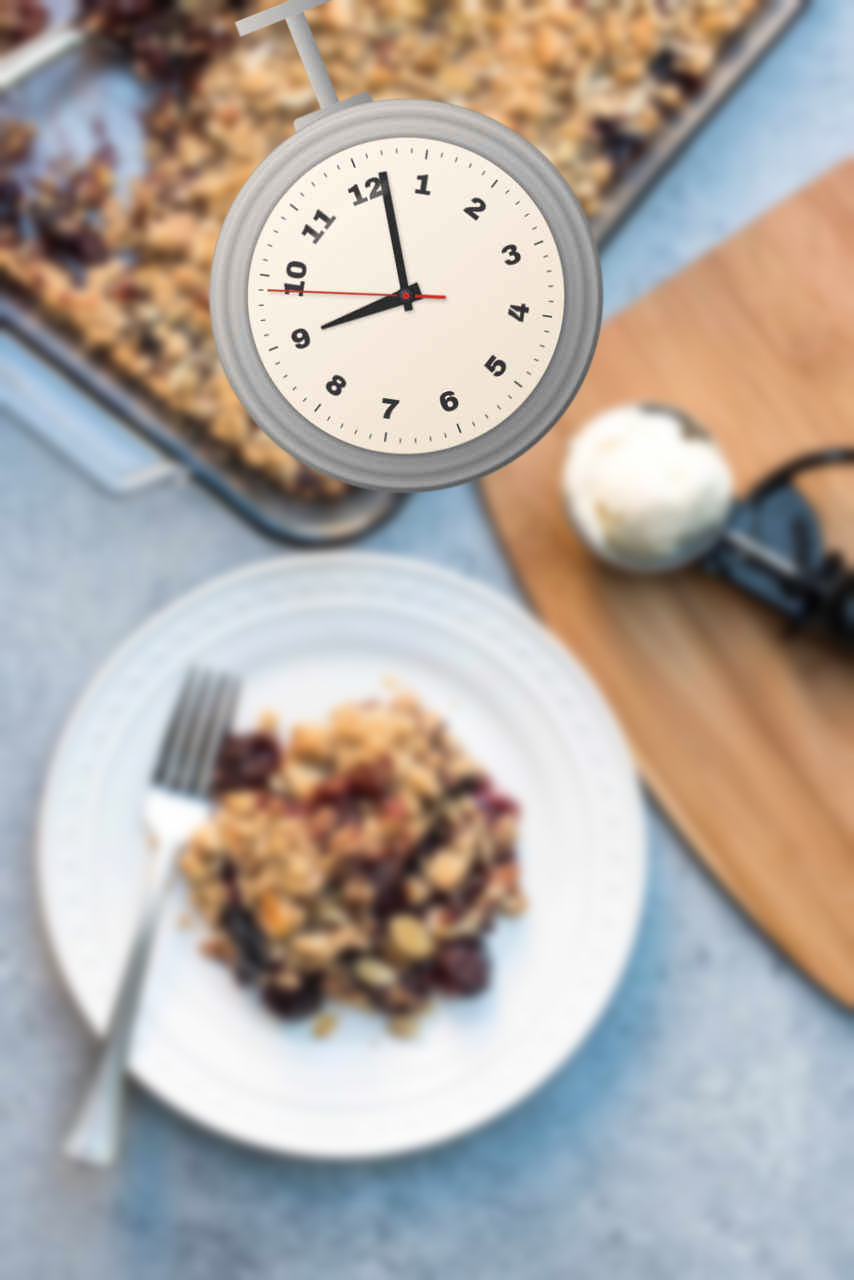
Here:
9 h 01 min 49 s
